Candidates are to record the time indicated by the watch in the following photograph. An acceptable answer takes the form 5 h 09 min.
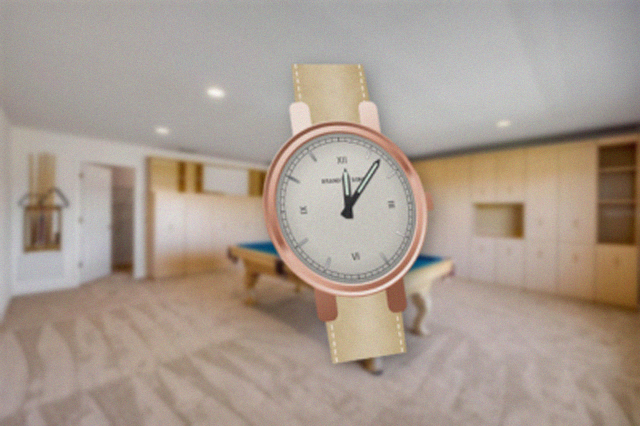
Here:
12 h 07 min
